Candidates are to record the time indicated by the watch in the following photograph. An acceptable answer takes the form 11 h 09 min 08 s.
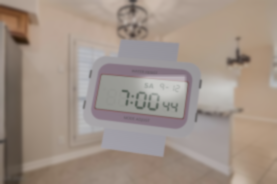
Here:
7 h 00 min 44 s
